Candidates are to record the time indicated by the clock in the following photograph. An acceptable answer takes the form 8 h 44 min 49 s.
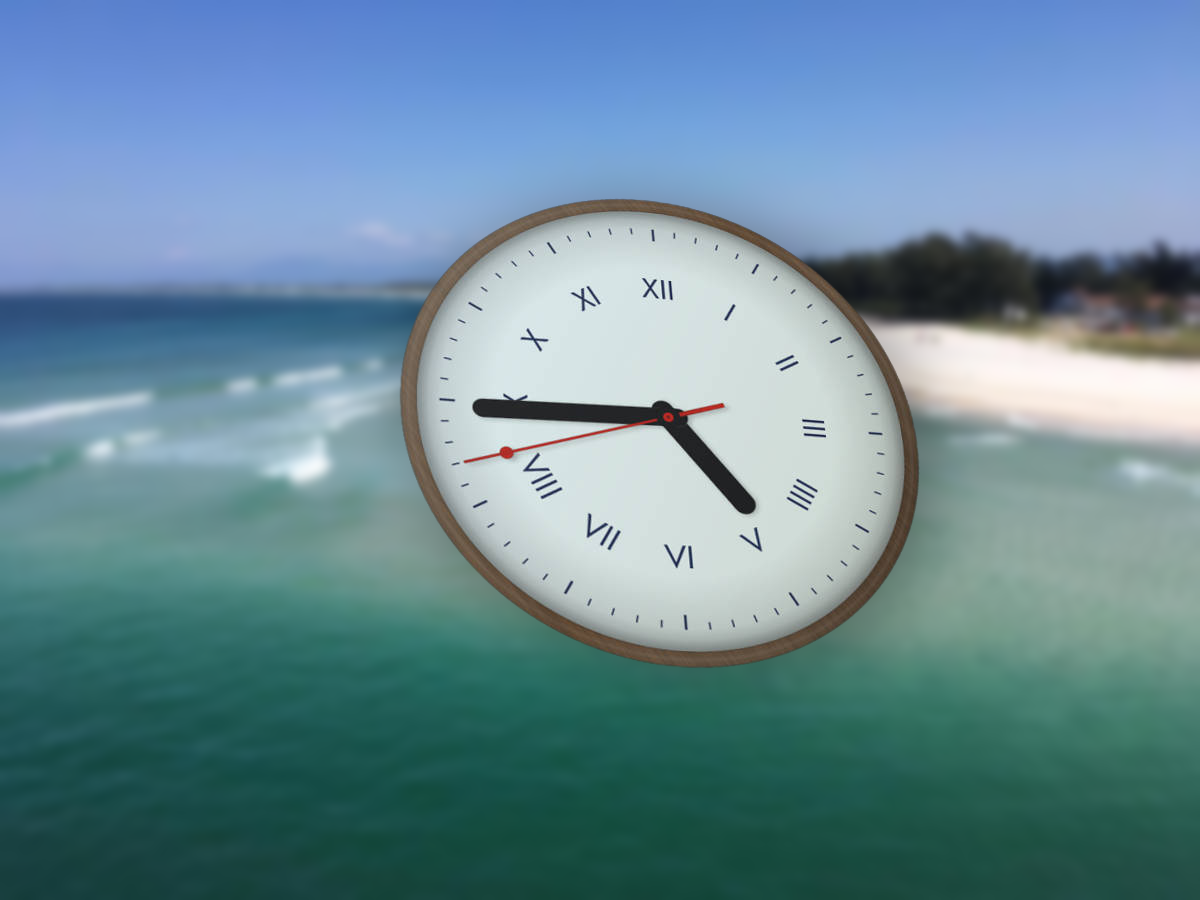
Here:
4 h 44 min 42 s
